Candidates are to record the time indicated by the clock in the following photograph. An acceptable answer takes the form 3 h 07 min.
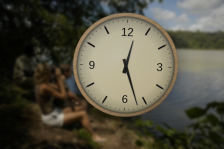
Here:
12 h 27 min
